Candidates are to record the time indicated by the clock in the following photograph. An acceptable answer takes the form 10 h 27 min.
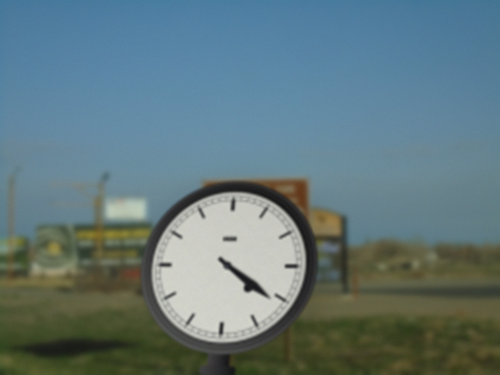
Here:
4 h 21 min
